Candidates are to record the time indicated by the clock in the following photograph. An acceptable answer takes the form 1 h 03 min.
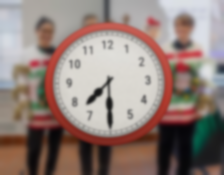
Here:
7 h 30 min
